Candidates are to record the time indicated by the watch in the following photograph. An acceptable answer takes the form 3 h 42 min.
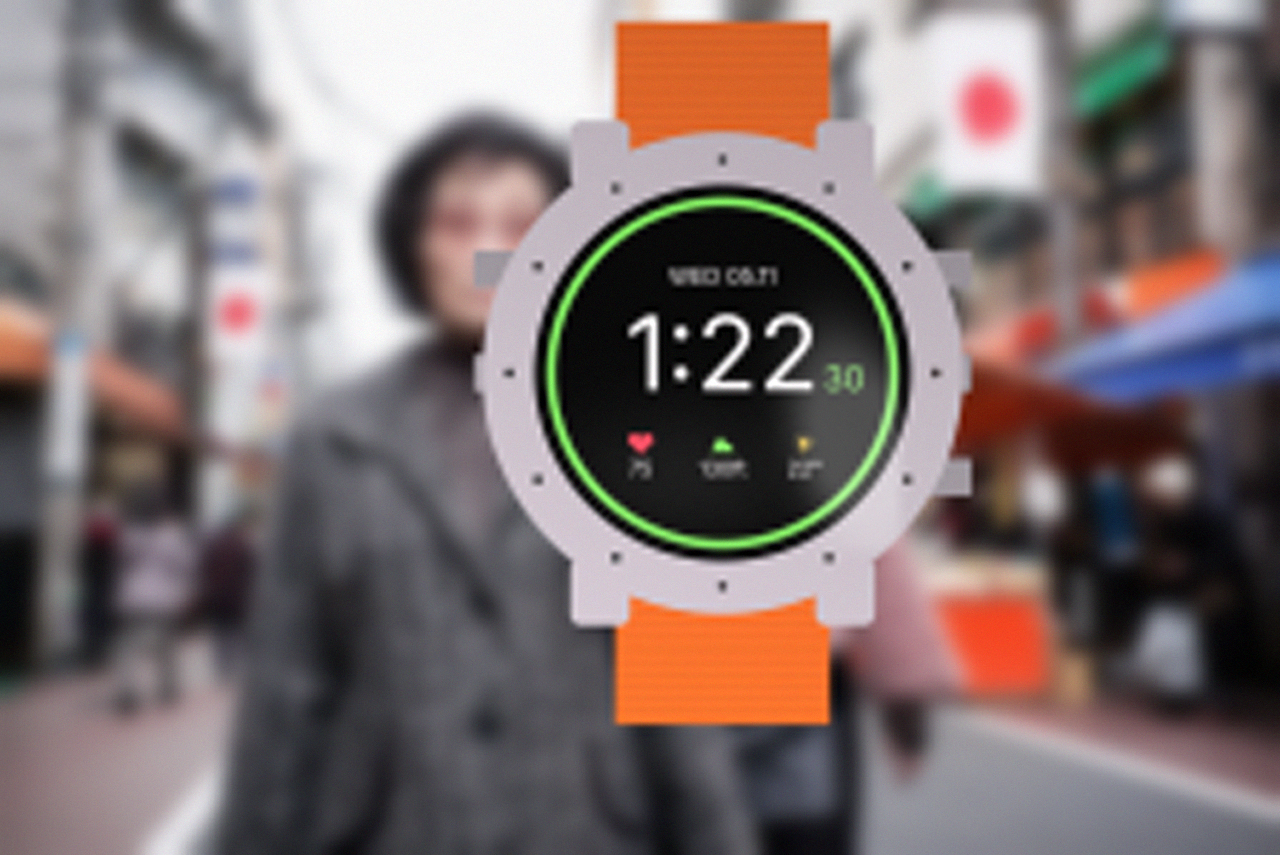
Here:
1 h 22 min
